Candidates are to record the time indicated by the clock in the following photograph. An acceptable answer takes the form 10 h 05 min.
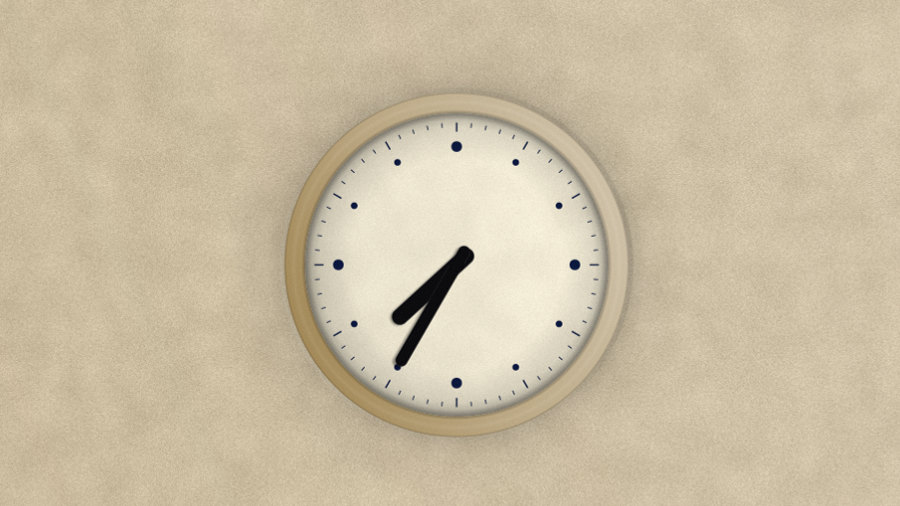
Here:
7 h 35 min
